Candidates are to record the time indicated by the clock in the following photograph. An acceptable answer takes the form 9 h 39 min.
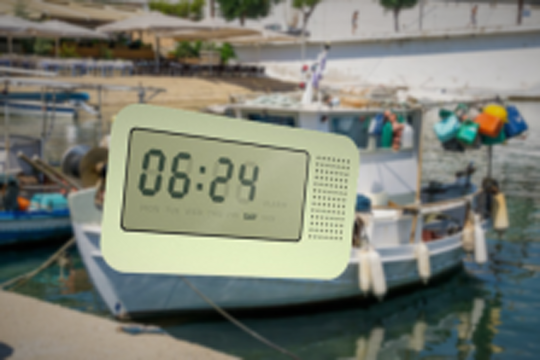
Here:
6 h 24 min
